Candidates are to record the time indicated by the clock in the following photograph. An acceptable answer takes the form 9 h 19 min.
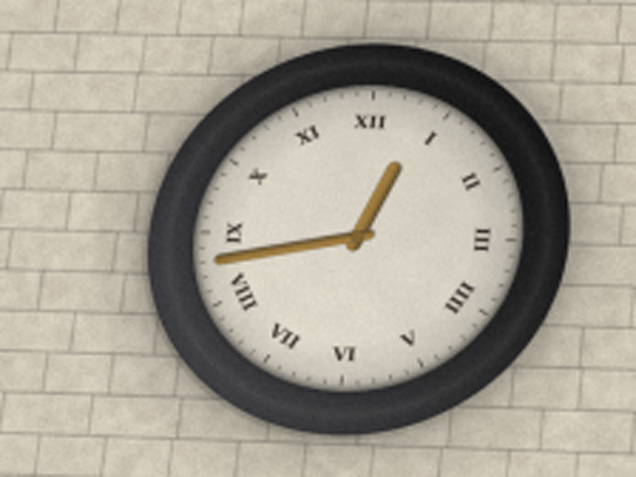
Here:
12 h 43 min
